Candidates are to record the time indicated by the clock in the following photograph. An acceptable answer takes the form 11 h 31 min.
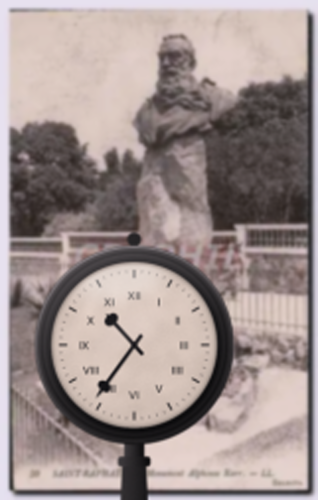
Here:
10 h 36 min
